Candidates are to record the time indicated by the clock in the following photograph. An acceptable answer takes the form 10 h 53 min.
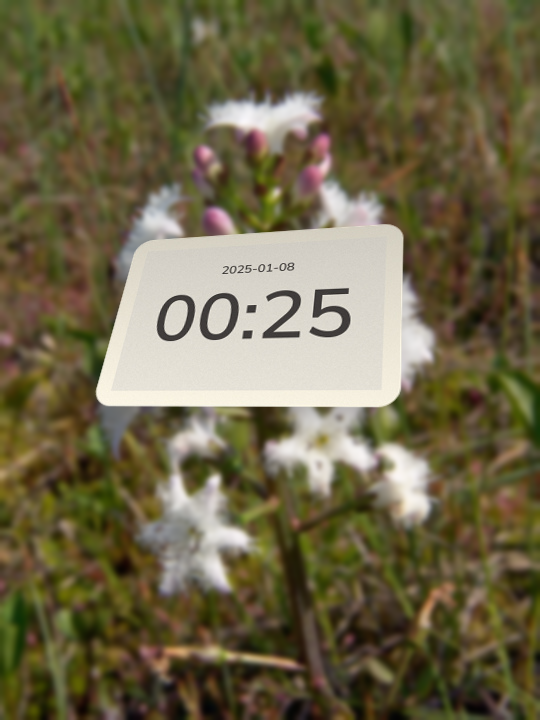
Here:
0 h 25 min
